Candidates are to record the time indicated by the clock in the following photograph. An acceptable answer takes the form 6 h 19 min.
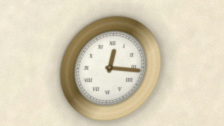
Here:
12 h 16 min
